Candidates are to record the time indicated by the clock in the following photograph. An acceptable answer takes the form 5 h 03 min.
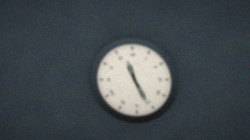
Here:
11 h 26 min
